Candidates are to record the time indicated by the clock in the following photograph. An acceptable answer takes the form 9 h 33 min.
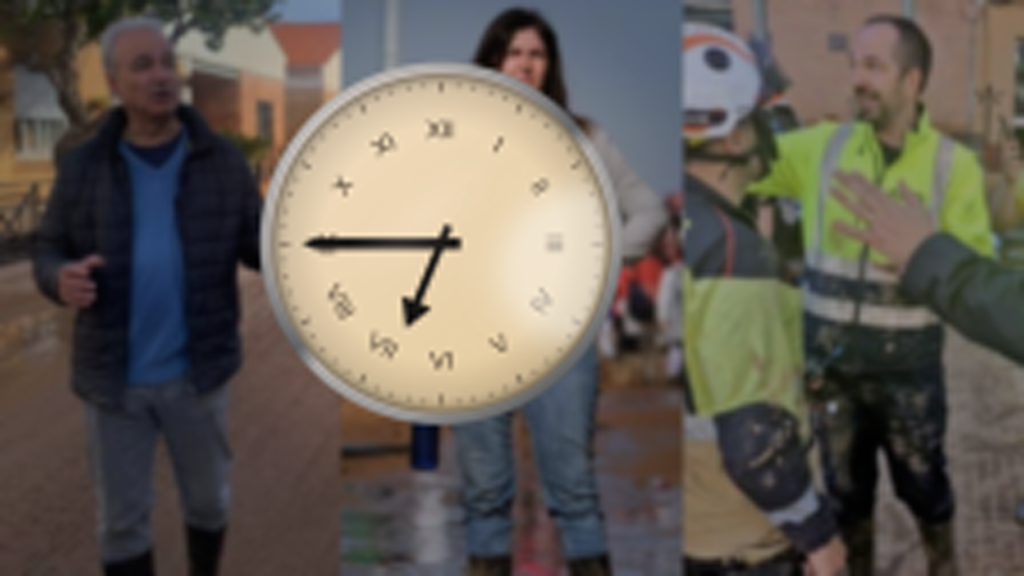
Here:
6 h 45 min
